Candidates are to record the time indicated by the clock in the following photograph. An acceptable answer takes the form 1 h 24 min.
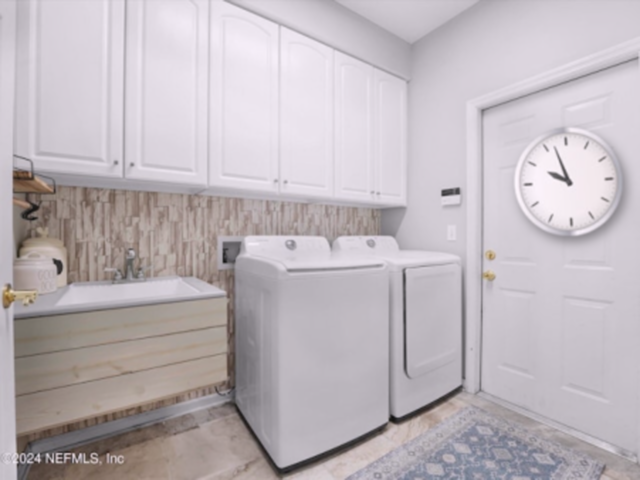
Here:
9 h 57 min
